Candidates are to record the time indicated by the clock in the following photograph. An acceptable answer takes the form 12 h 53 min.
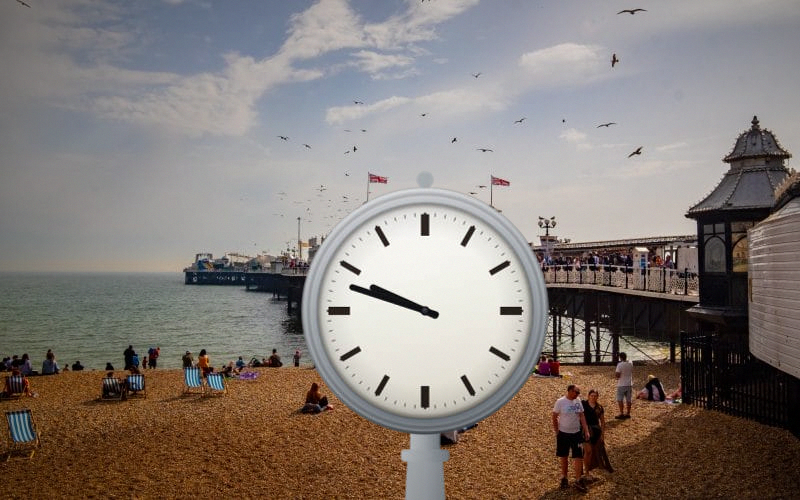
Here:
9 h 48 min
